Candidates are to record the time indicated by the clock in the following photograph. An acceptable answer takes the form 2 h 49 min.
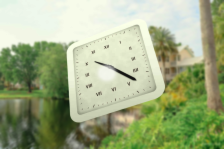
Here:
10 h 23 min
